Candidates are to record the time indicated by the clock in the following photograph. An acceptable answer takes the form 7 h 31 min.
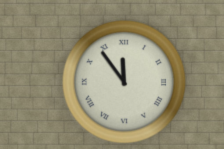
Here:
11 h 54 min
